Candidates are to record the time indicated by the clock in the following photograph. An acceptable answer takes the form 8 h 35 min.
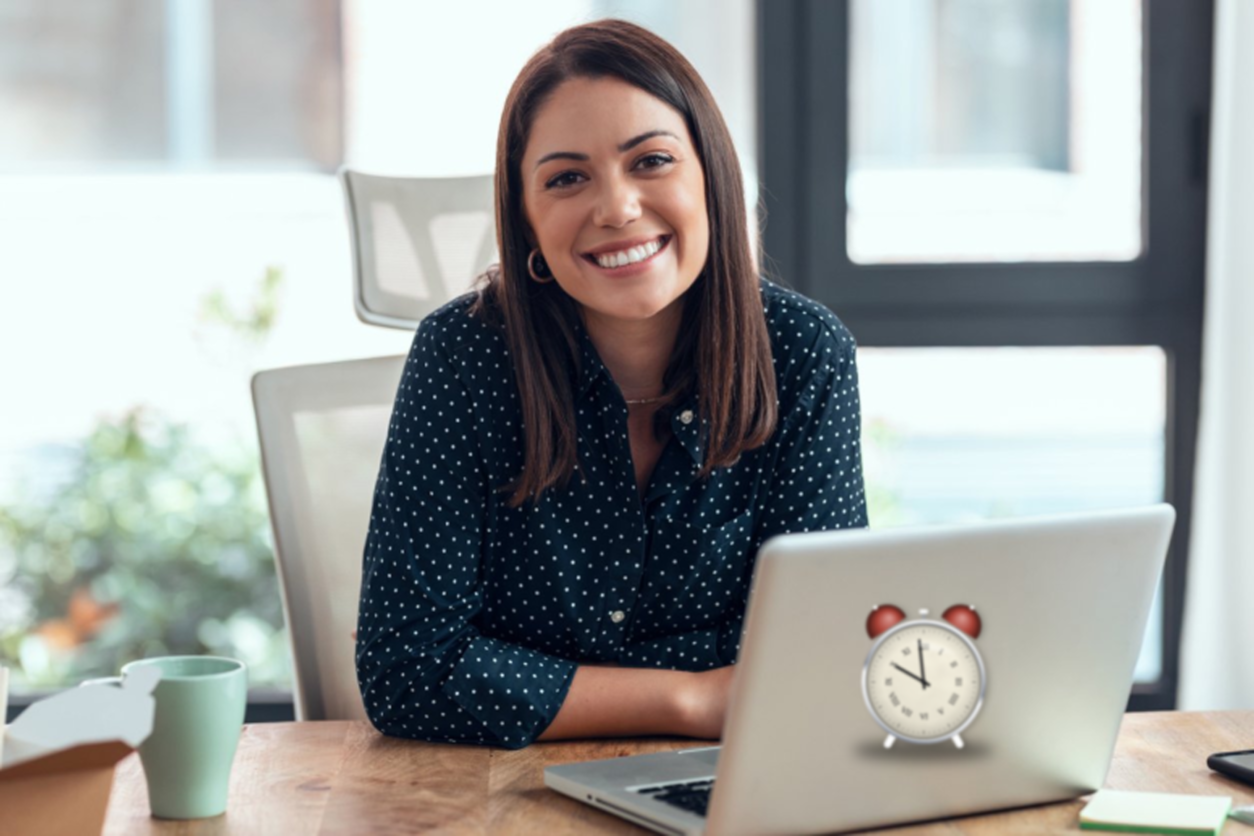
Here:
9 h 59 min
